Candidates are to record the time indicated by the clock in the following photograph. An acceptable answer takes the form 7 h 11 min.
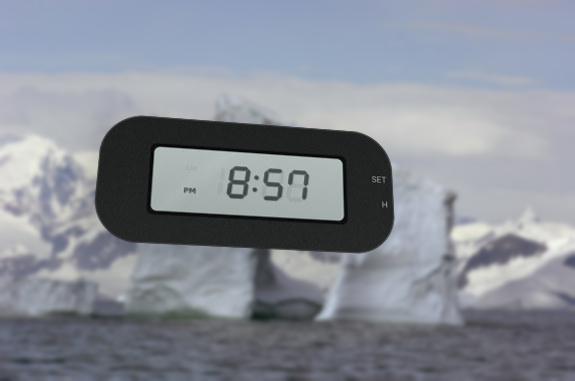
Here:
8 h 57 min
